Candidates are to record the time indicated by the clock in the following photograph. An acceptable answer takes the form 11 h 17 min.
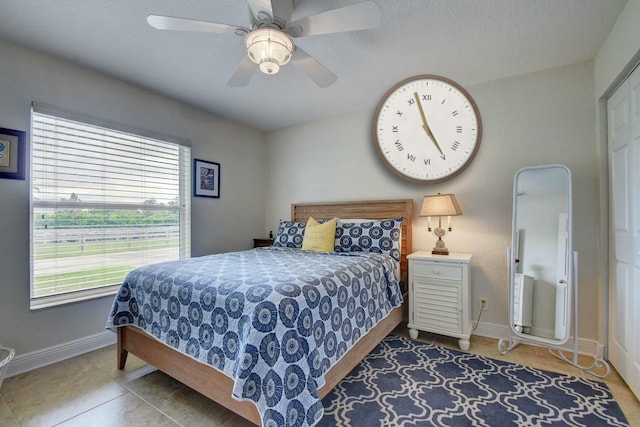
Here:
4 h 57 min
